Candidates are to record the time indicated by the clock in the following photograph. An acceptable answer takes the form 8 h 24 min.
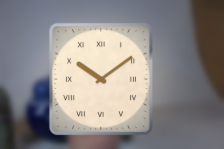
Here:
10 h 09 min
